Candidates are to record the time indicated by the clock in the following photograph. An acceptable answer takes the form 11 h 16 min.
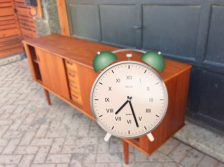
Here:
7 h 27 min
